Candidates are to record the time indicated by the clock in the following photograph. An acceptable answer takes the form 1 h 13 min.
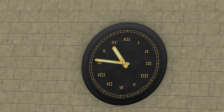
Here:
10 h 46 min
